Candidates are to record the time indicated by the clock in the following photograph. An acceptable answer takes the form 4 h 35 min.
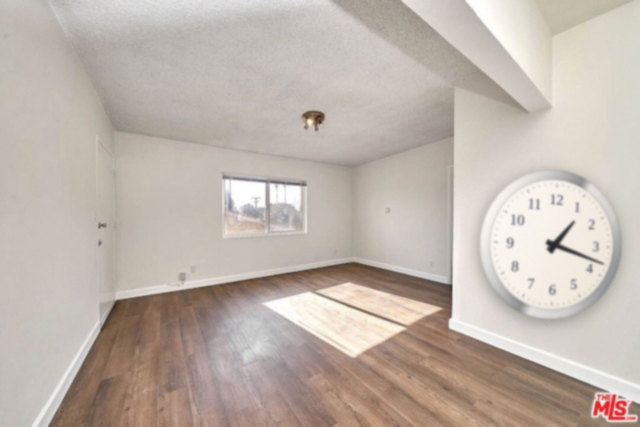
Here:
1 h 18 min
